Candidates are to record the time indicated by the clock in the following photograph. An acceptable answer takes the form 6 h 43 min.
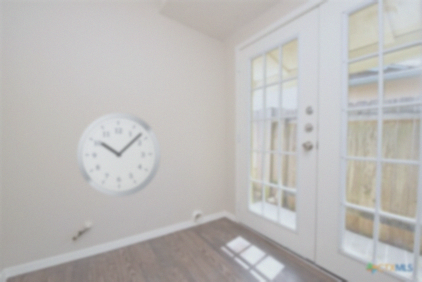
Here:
10 h 08 min
